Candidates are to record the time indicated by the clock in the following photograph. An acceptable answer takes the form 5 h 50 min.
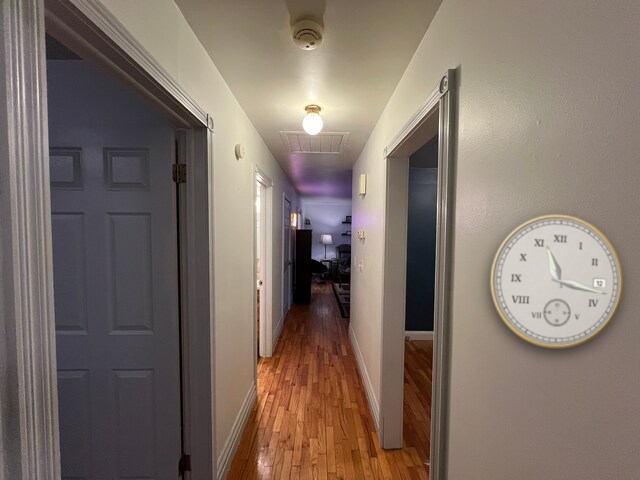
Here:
11 h 17 min
